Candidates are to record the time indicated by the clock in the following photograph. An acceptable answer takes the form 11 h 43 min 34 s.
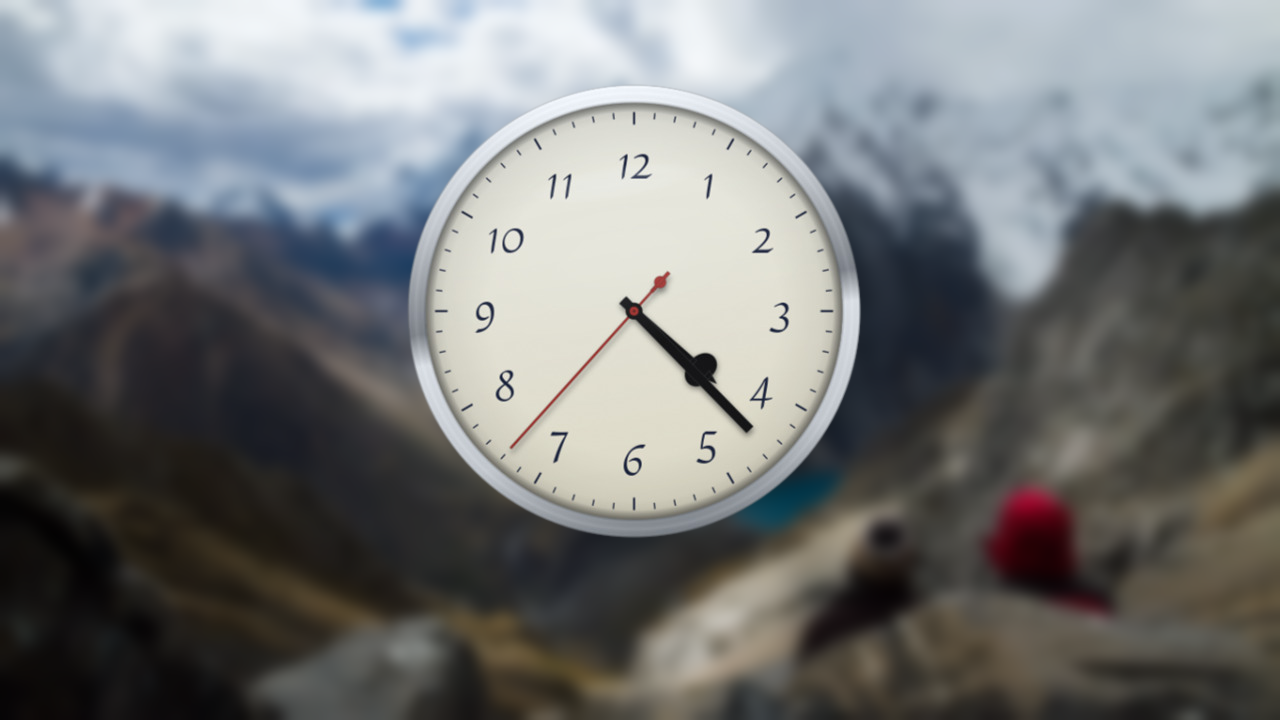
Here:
4 h 22 min 37 s
